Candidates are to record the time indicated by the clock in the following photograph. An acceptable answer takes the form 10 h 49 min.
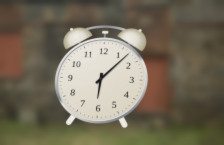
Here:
6 h 07 min
